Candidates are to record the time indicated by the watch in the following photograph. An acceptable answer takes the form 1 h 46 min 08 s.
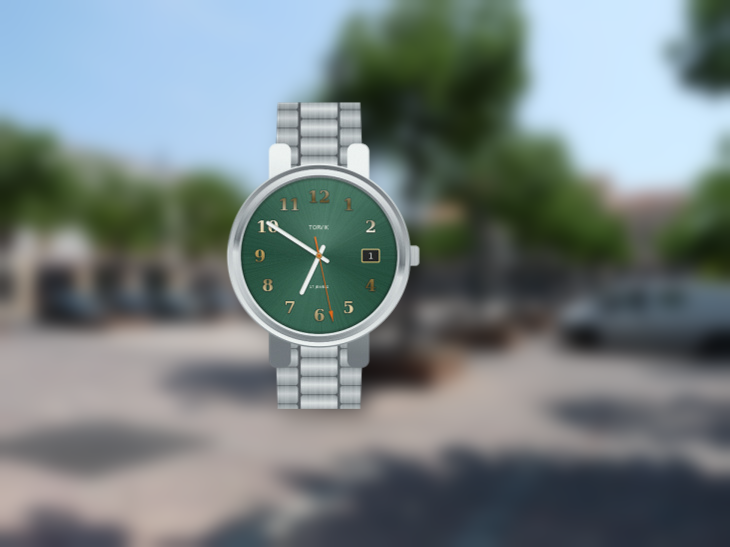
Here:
6 h 50 min 28 s
